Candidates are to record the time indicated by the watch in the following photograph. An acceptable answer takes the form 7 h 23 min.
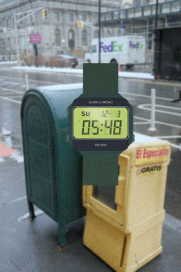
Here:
5 h 48 min
